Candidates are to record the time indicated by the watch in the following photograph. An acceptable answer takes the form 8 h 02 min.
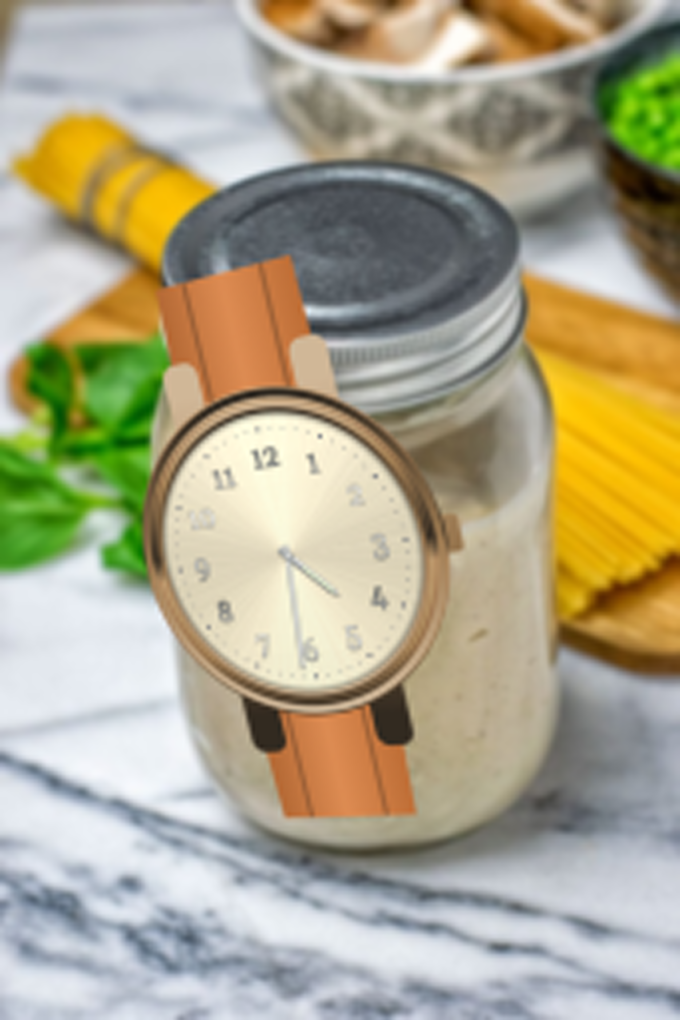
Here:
4 h 31 min
